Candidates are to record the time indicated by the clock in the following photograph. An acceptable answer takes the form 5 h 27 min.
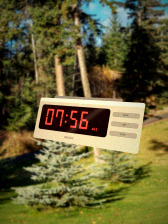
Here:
7 h 56 min
